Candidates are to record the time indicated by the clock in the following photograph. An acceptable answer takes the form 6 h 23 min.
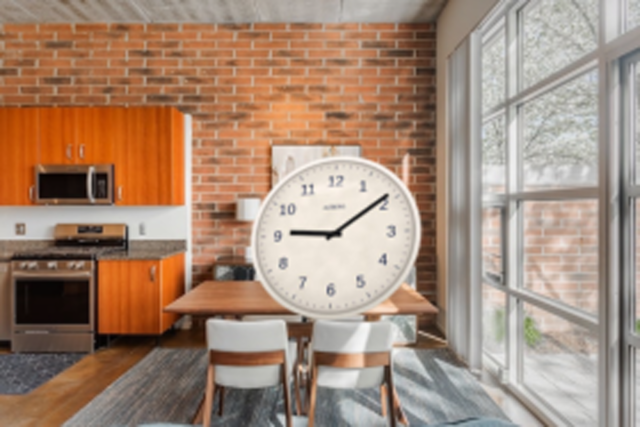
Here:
9 h 09 min
